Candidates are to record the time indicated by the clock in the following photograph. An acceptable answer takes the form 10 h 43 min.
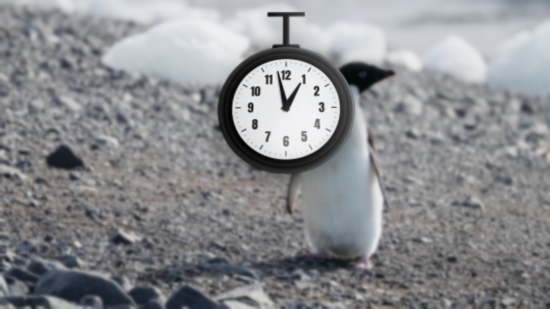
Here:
12 h 58 min
